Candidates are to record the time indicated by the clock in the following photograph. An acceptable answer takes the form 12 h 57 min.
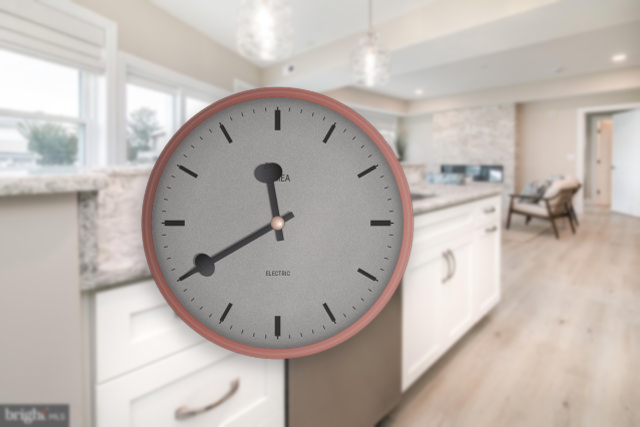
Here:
11 h 40 min
